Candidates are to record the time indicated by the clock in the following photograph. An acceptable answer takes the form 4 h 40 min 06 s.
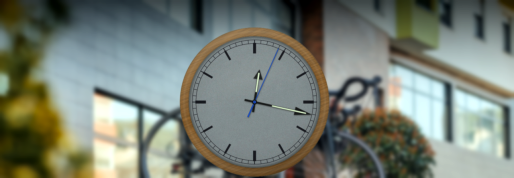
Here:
12 h 17 min 04 s
